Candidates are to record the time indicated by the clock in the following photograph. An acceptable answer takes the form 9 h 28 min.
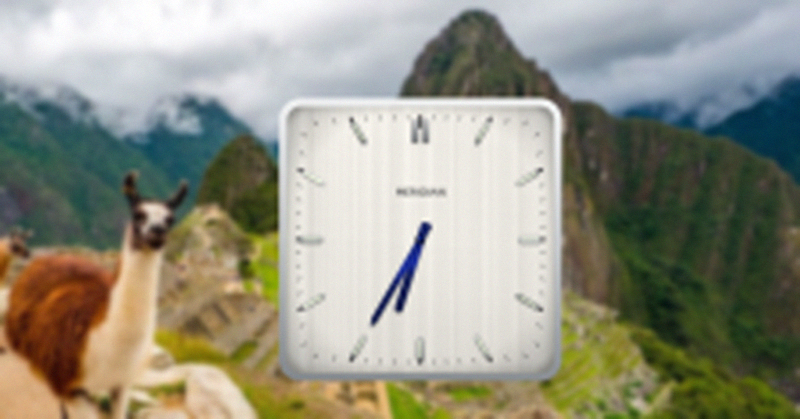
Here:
6 h 35 min
